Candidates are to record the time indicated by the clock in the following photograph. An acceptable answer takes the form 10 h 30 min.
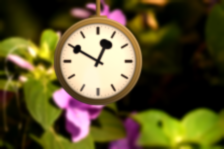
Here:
12 h 50 min
